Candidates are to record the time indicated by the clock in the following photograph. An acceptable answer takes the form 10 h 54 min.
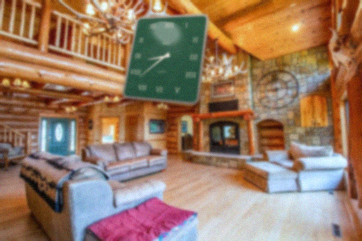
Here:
8 h 38 min
